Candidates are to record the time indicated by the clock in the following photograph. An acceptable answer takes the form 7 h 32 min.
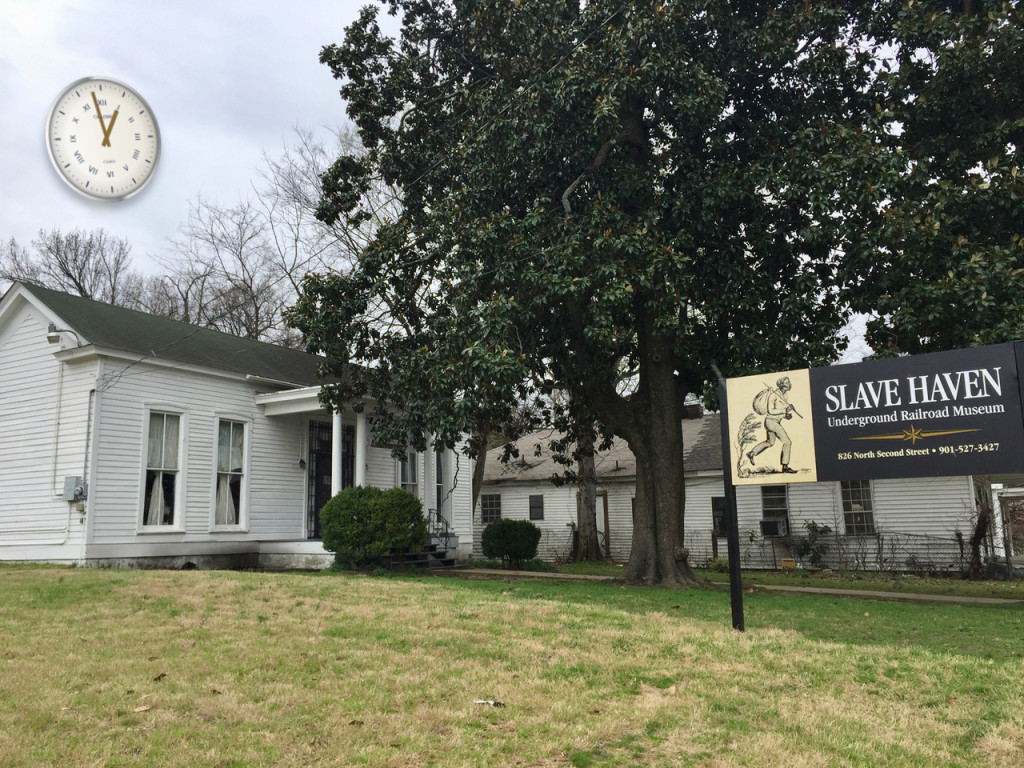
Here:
12 h 58 min
